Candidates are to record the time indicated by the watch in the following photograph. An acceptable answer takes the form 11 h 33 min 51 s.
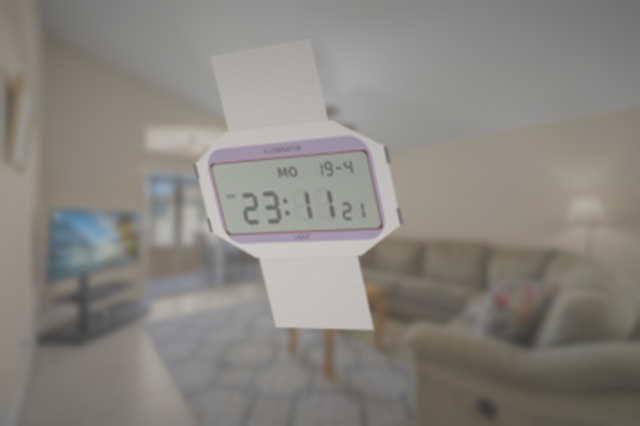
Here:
23 h 11 min 21 s
